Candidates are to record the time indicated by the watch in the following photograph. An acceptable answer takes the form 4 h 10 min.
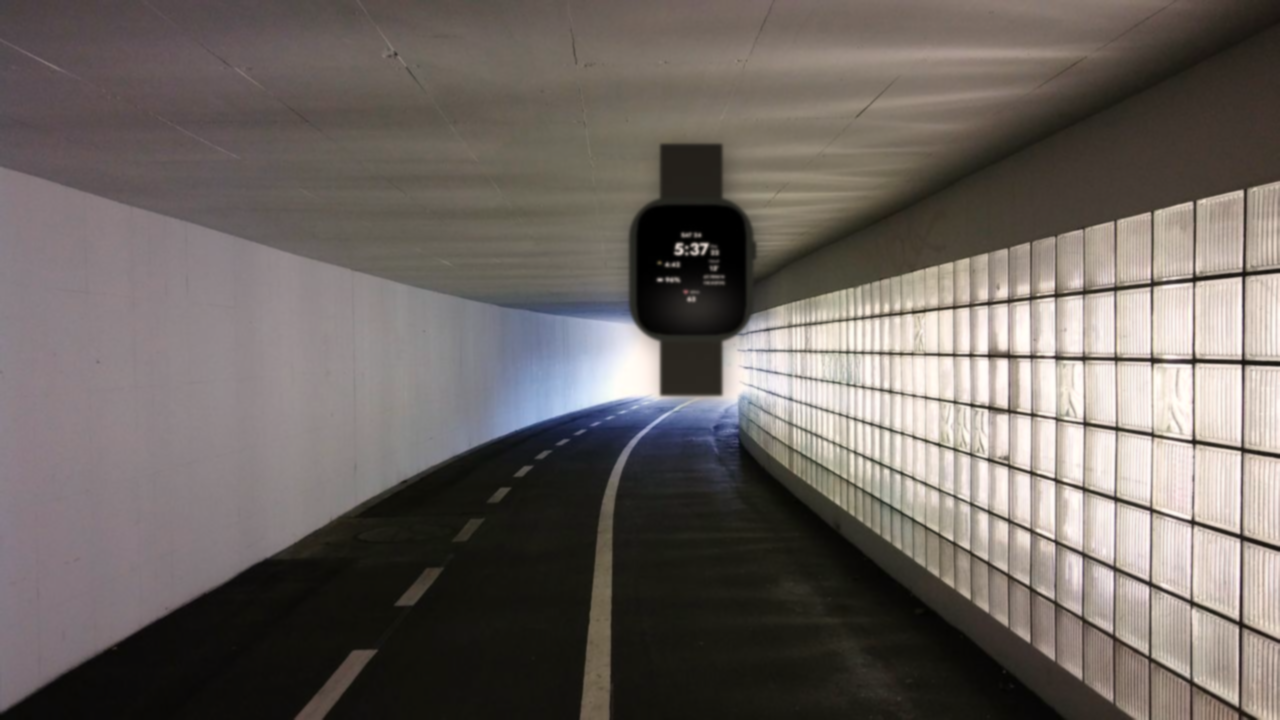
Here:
5 h 37 min
